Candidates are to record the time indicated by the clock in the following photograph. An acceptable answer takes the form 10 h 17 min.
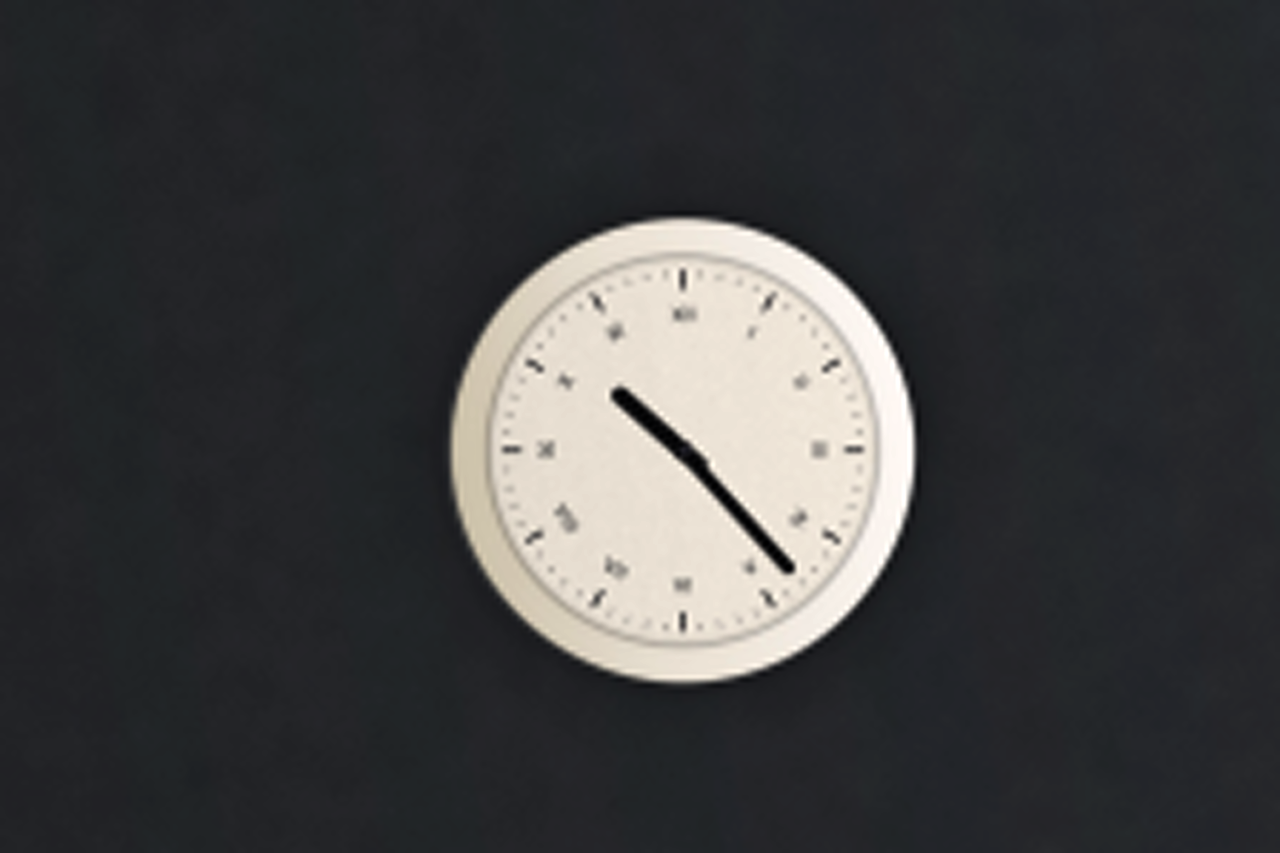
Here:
10 h 23 min
